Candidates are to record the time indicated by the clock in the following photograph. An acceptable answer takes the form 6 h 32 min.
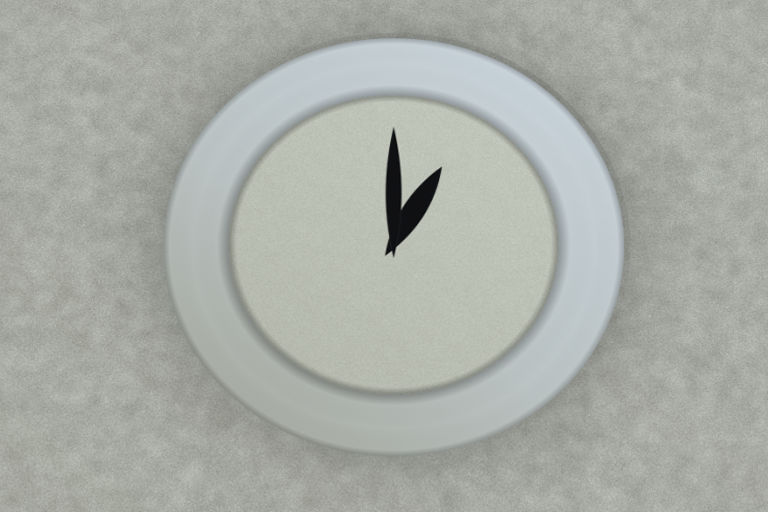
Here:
1 h 00 min
